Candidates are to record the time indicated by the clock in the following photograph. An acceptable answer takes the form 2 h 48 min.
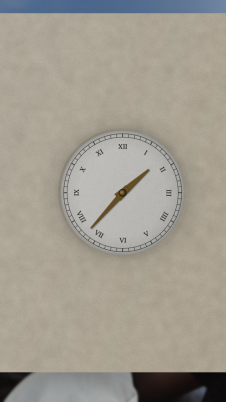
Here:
1 h 37 min
